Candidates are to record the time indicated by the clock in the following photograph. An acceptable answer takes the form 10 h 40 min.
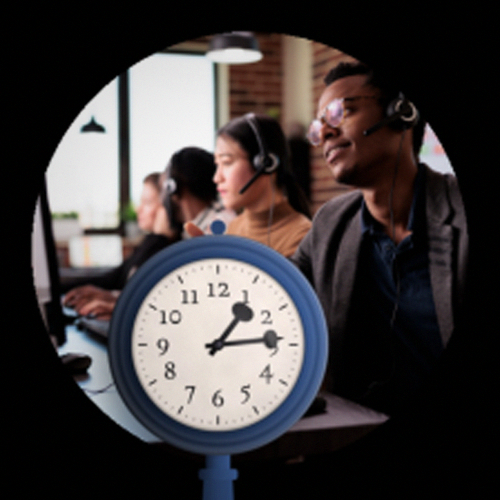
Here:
1 h 14 min
